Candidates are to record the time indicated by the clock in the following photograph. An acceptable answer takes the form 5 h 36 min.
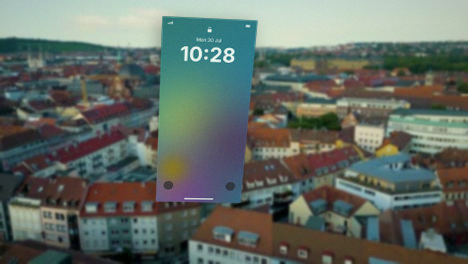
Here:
10 h 28 min
